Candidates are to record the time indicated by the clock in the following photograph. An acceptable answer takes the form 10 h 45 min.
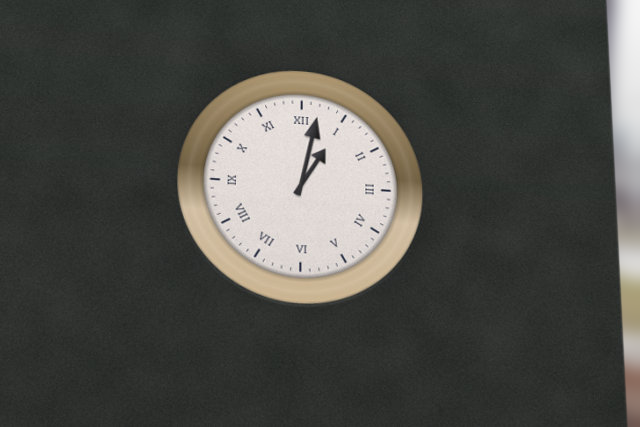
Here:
1 h 02 min
